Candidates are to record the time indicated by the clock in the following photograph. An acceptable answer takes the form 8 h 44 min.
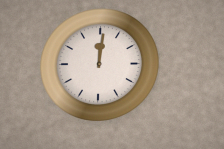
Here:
12 h 01 min
